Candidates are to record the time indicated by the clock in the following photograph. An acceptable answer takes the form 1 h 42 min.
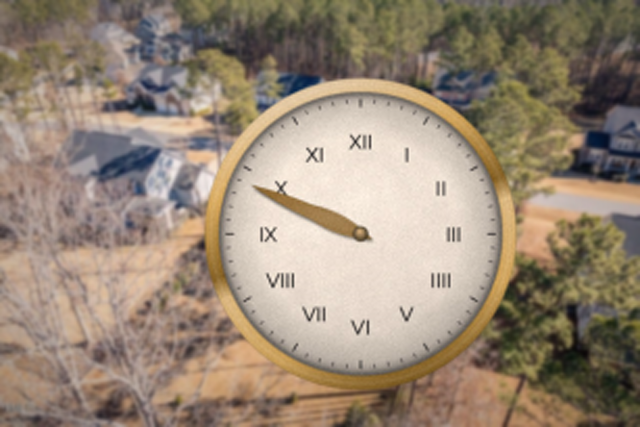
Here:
9 h 49 min
